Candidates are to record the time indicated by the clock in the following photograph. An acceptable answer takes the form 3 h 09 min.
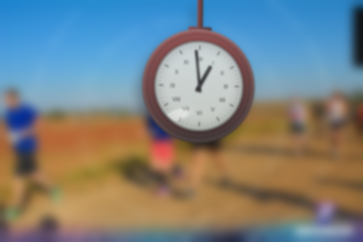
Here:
12 h 59 min
